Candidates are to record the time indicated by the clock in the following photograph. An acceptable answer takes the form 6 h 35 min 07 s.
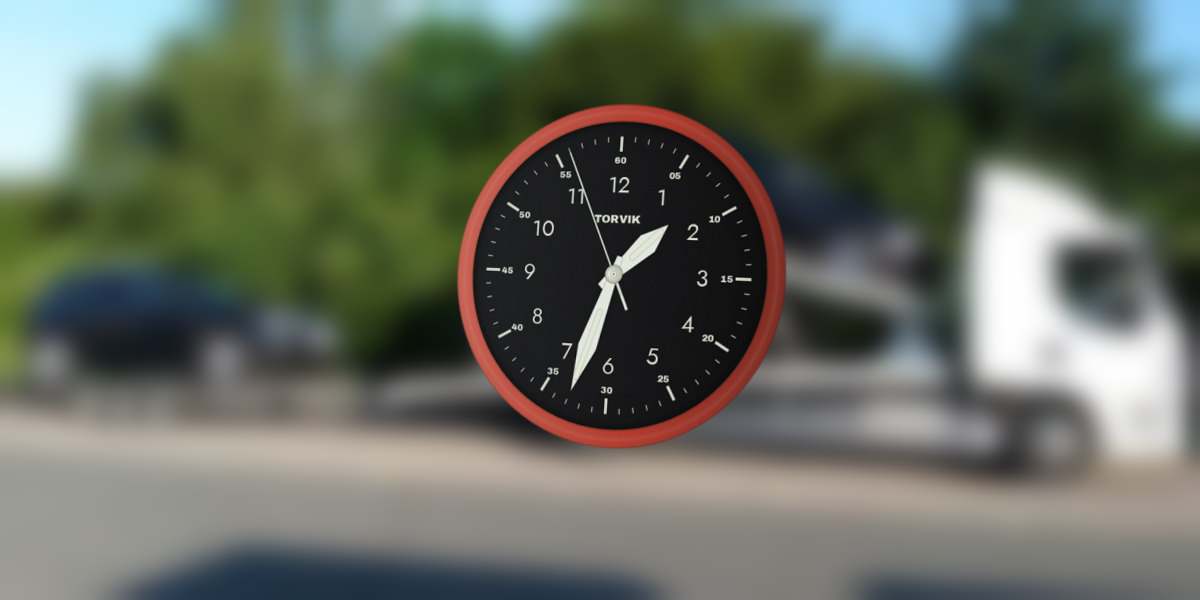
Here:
1 h 32 min 56 s
